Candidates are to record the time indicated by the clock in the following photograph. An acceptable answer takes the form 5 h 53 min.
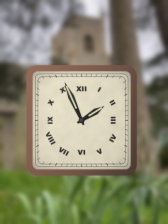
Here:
1 h 56 min
